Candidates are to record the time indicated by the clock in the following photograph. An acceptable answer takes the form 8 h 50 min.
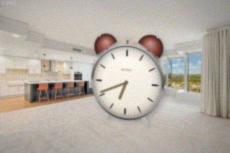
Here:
6 h 41 min
